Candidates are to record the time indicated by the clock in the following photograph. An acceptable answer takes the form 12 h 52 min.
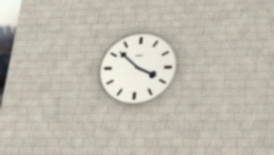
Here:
3 h 52 min
